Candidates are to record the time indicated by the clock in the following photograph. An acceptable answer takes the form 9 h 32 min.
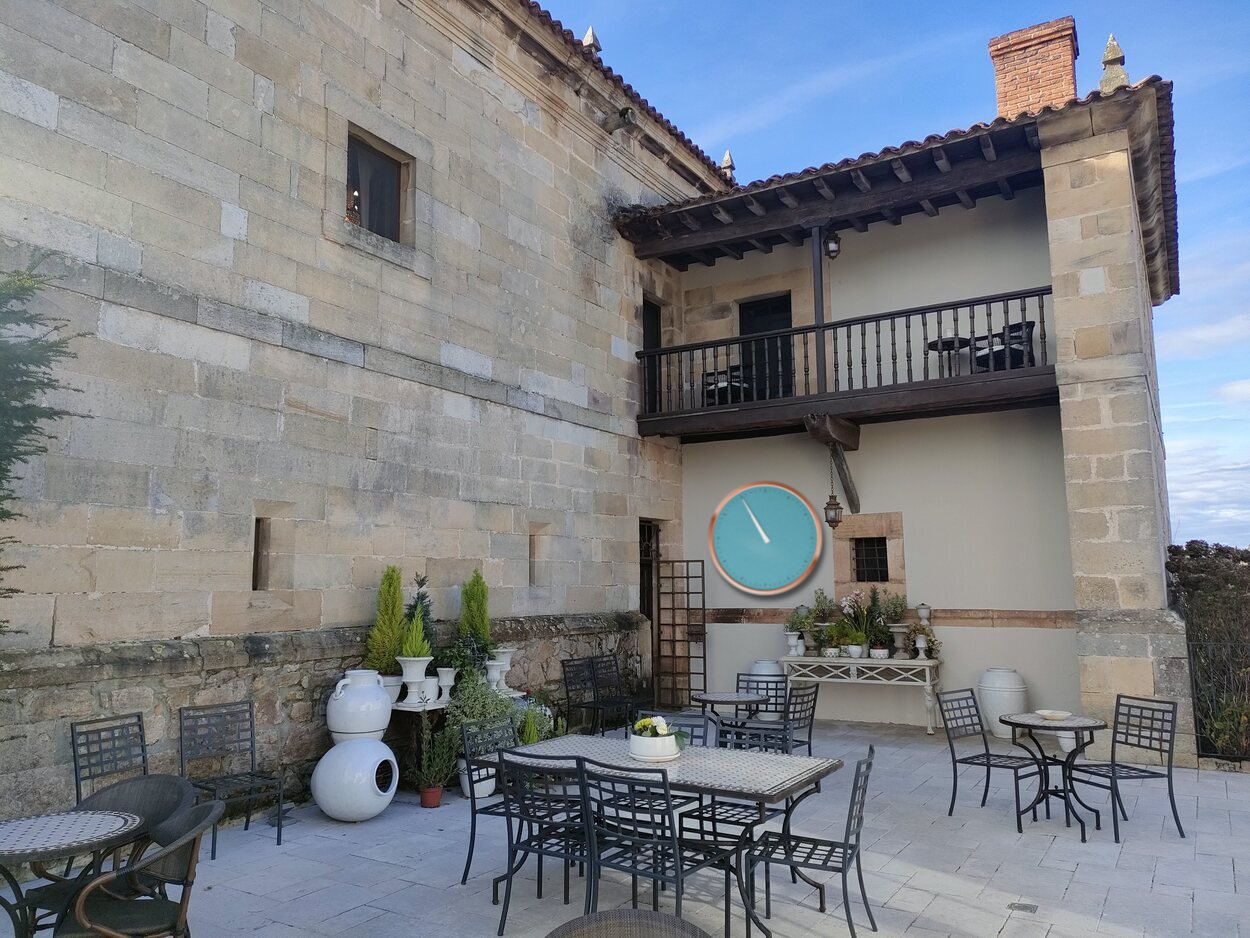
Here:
10 h 55 min
